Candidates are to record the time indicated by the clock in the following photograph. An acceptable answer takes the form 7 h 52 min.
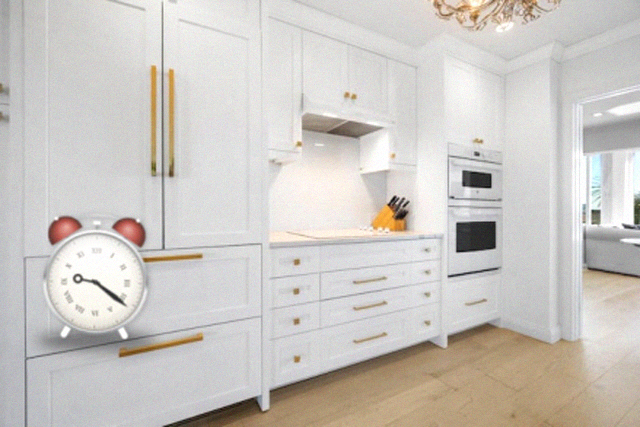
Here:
9 h 21 min
